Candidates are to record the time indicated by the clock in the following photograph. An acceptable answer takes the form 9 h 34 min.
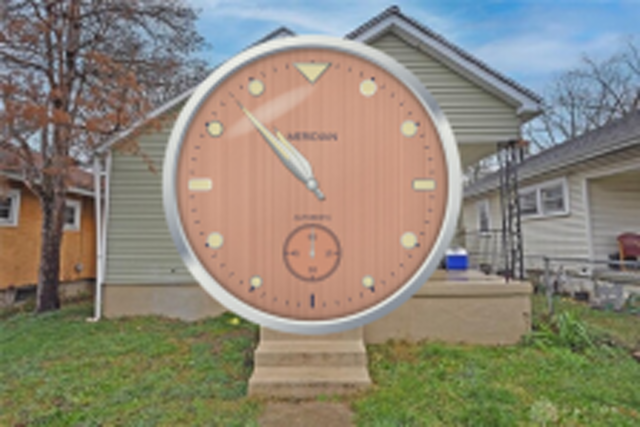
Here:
10 h 53 min
